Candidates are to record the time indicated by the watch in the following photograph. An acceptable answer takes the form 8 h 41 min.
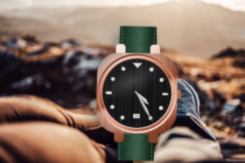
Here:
4 h 25 min
